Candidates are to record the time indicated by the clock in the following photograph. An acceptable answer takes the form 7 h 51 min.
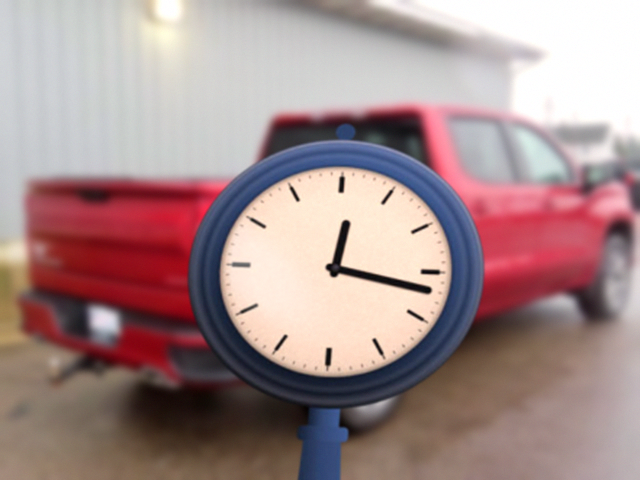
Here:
12 h 17 min
